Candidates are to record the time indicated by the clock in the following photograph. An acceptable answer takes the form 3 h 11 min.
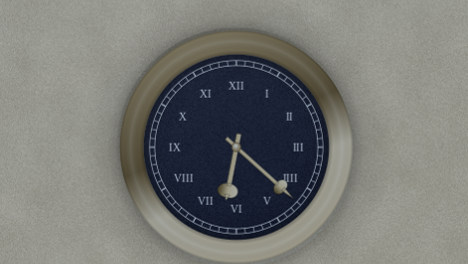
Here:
6 h 22 min
